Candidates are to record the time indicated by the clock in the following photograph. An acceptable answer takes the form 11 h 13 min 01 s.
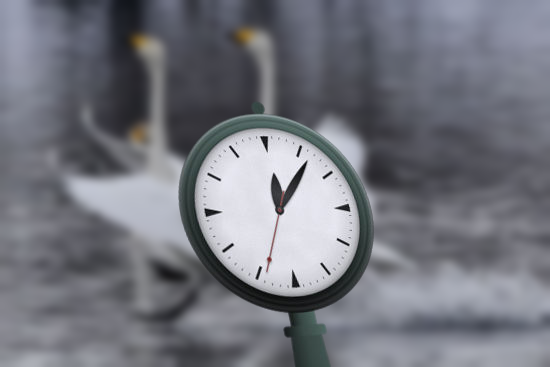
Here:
12 h 06 min 34 s
